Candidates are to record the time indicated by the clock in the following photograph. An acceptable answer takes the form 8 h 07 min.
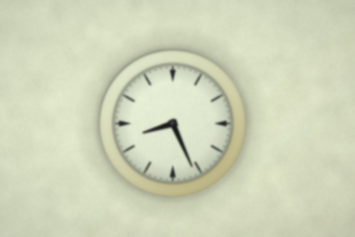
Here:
8 h 26 min
